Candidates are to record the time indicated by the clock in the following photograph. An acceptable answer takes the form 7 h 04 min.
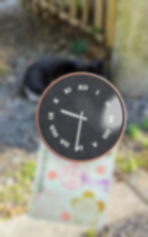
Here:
9 h 31 min
